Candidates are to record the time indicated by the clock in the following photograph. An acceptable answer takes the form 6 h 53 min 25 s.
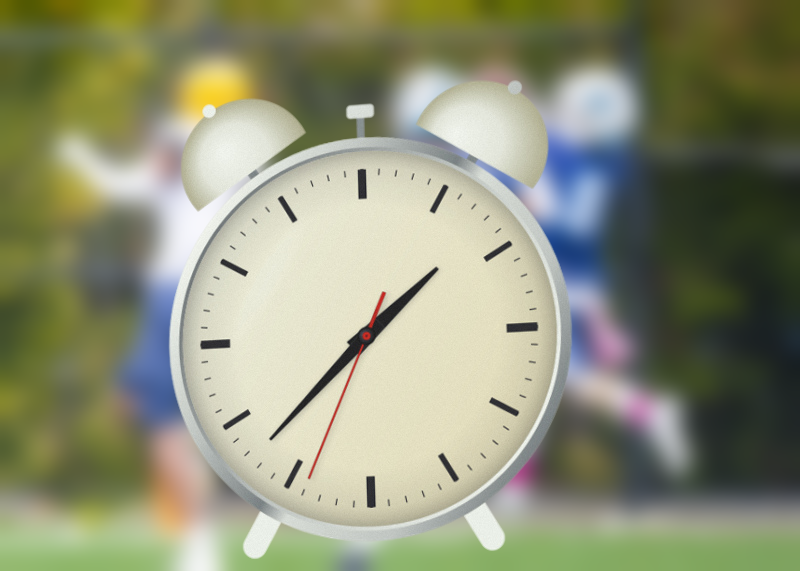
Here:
1 h 37 min 34 s
